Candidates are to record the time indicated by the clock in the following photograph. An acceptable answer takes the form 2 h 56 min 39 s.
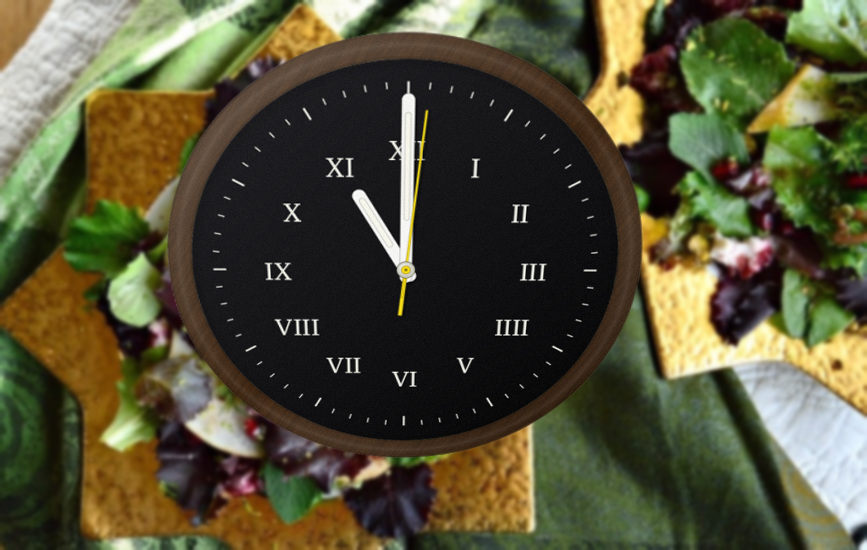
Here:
11 h 00 min 01 s
